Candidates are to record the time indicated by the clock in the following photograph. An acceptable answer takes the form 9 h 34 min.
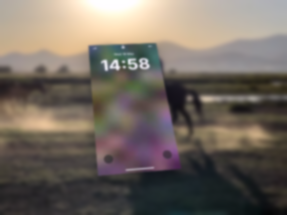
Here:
14 h 58 min
